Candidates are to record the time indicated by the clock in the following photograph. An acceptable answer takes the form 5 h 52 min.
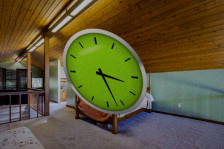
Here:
3 h 27 min
